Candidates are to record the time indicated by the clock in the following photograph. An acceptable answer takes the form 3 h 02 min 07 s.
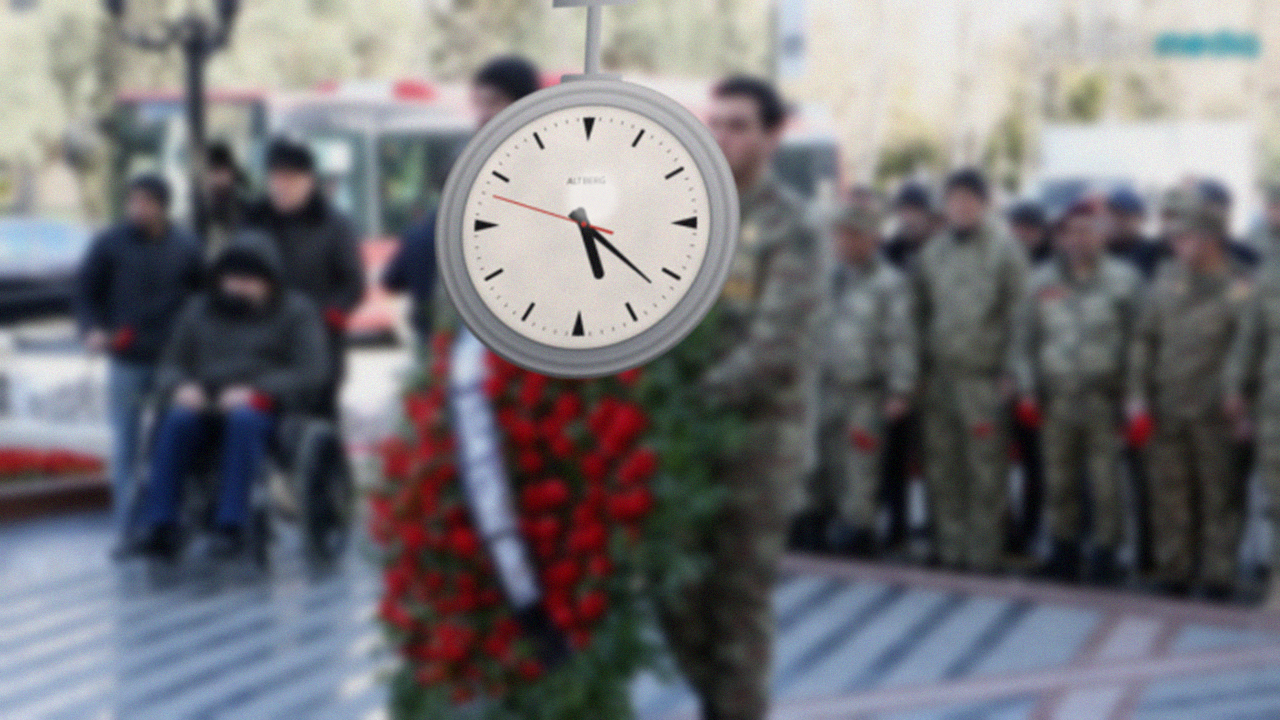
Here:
5 h 21 min 48 s
